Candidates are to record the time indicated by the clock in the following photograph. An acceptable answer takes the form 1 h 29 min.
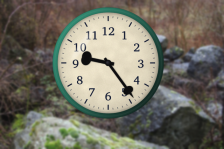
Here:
9 h 24 min
